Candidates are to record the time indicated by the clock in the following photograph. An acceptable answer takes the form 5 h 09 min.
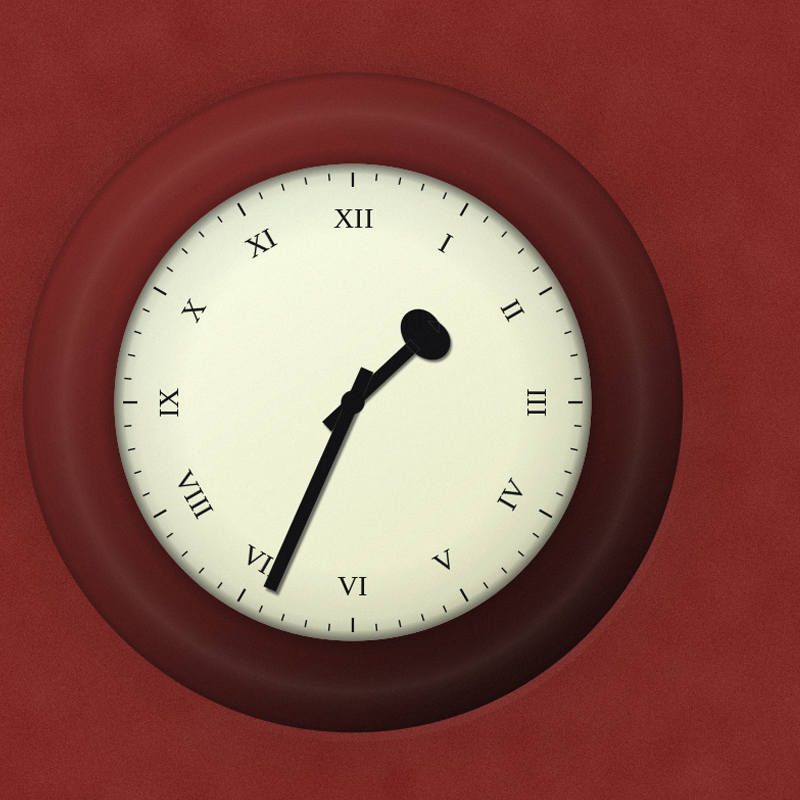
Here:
1 h 34 min
